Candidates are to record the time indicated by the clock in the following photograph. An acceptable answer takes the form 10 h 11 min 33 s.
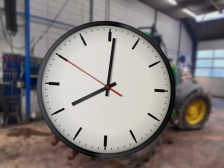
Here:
8 h 00 min 50 s
